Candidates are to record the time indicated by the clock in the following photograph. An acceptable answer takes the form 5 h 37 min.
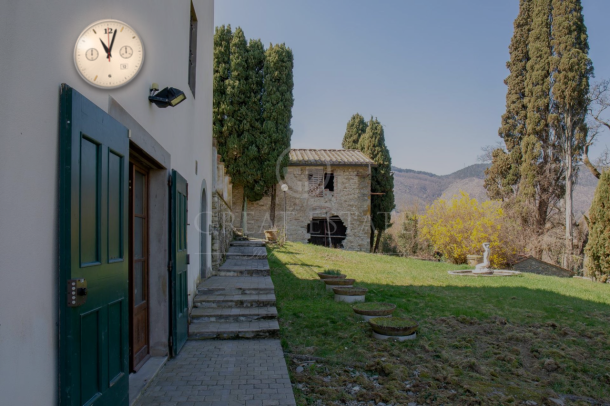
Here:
11 h 03 min
